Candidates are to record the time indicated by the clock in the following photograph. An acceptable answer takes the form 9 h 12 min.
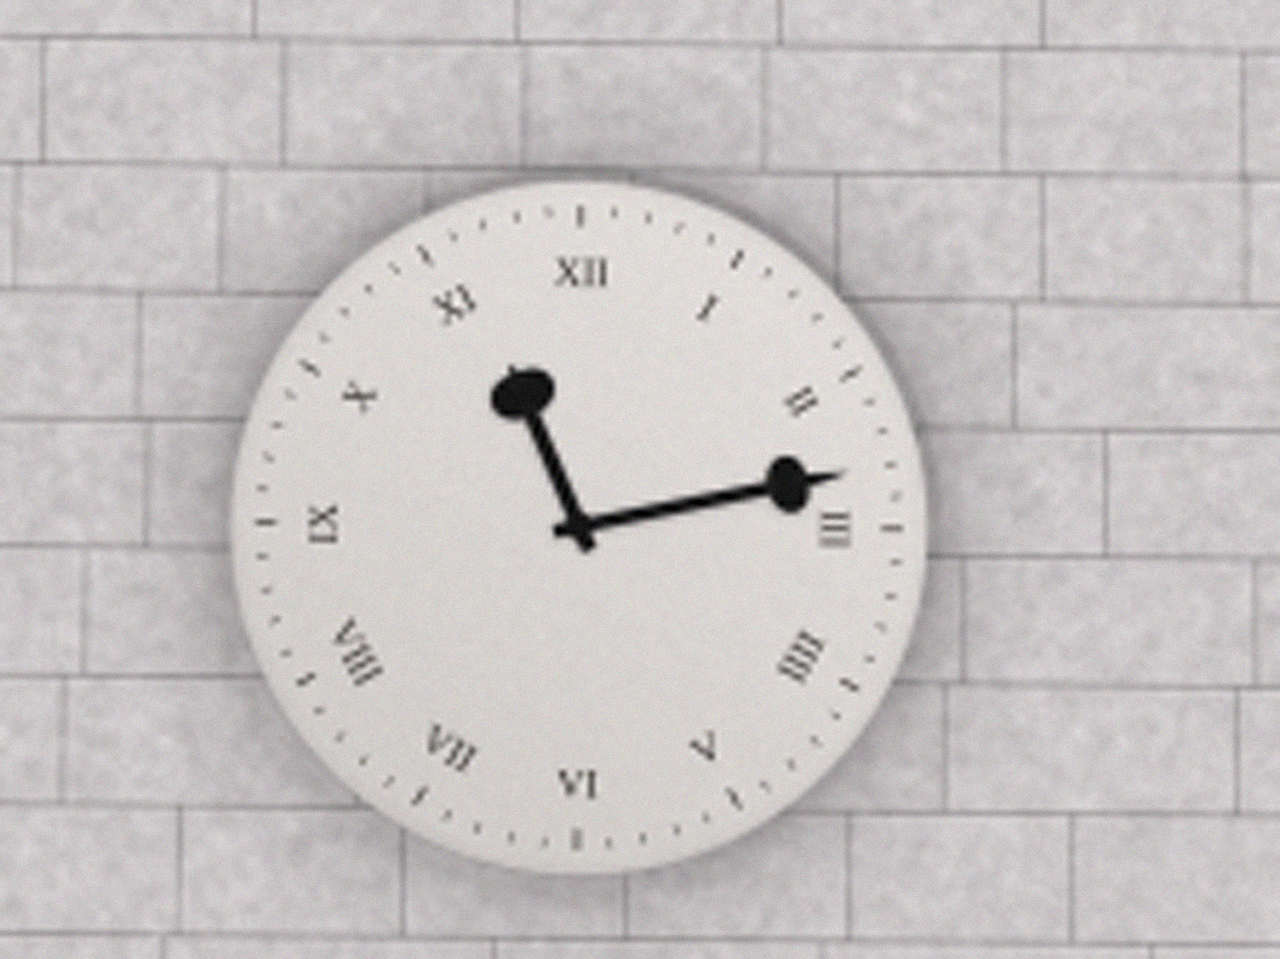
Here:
11 h 13 min
